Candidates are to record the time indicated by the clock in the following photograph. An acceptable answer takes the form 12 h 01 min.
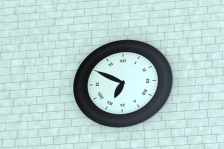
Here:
6 h 50 min
